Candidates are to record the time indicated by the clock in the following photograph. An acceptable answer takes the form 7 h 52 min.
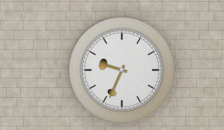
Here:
9 h 34 min
